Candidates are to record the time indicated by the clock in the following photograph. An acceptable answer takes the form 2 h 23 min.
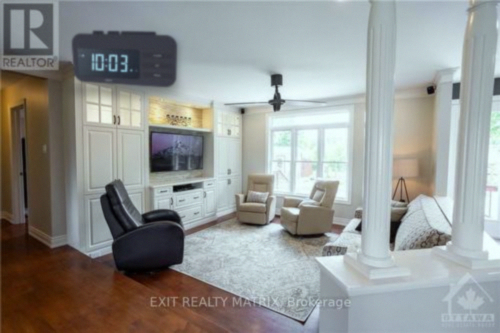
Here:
10 h 03 min
